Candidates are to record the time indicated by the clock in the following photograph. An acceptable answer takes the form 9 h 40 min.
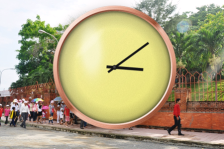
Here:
3 h 09 min
